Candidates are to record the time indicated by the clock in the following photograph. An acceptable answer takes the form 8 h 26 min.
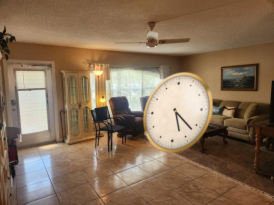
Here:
5 h 22 min
